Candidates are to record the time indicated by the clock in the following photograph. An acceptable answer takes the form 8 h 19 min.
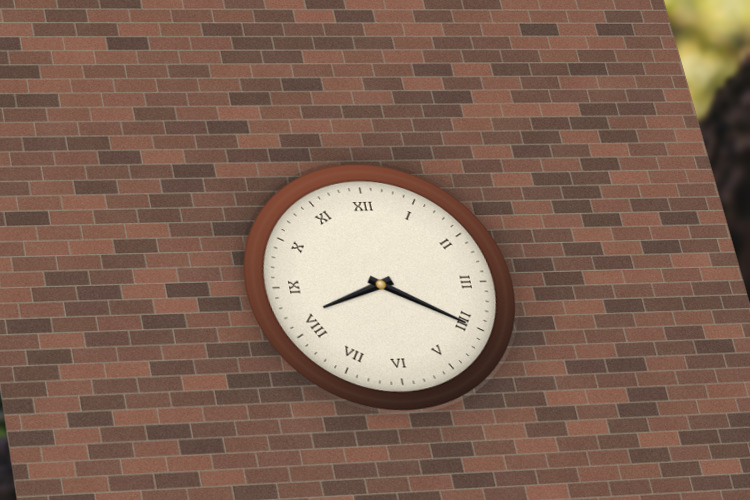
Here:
8 h 20 min
